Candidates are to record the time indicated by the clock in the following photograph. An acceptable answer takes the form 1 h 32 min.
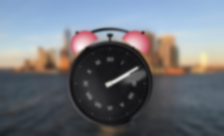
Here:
2 h 10 min
